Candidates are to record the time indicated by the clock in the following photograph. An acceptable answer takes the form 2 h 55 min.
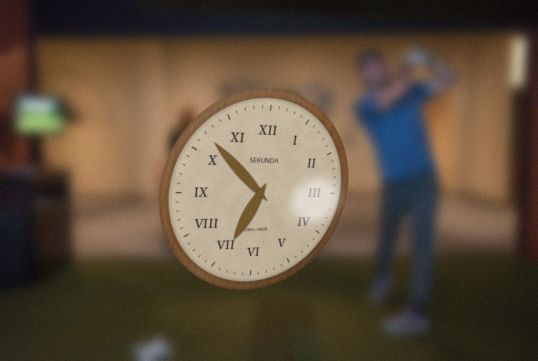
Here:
6 h 52 min
